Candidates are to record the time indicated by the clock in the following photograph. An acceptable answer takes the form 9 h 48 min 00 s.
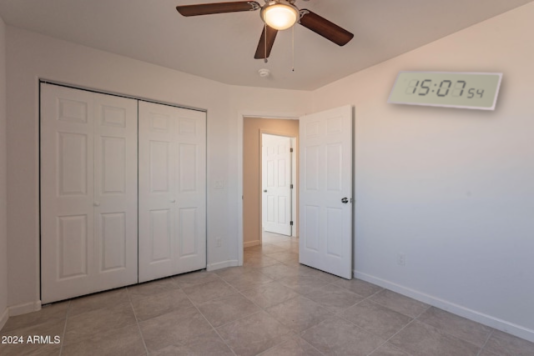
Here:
15 h 07 min 54 s
